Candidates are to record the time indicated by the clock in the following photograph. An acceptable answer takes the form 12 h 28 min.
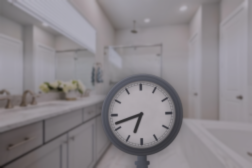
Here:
6 h 42 min
